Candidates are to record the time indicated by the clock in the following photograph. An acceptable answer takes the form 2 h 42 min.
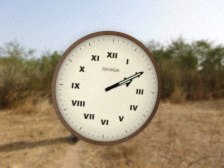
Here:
2 h 10 min
